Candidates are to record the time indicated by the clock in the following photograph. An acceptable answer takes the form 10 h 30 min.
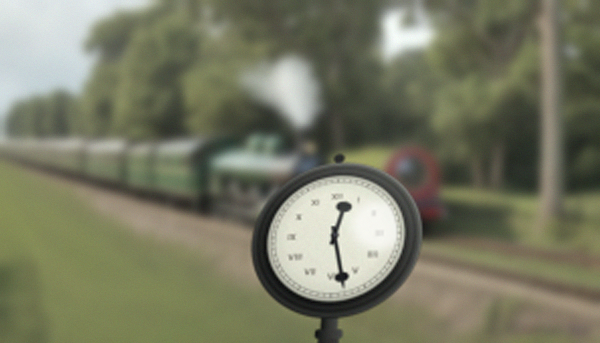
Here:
12 h 28 min
